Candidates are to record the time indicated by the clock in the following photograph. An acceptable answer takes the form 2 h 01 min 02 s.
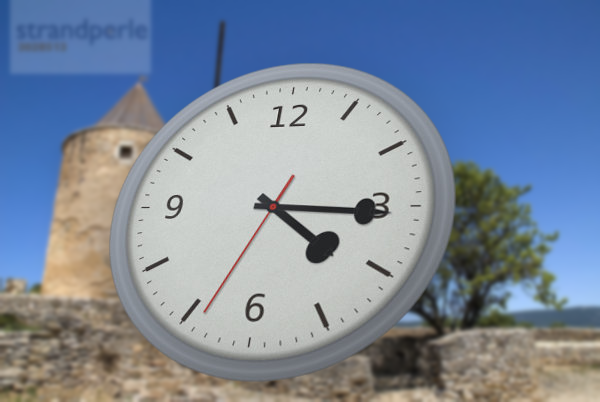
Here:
4 h 15 min 34 s
